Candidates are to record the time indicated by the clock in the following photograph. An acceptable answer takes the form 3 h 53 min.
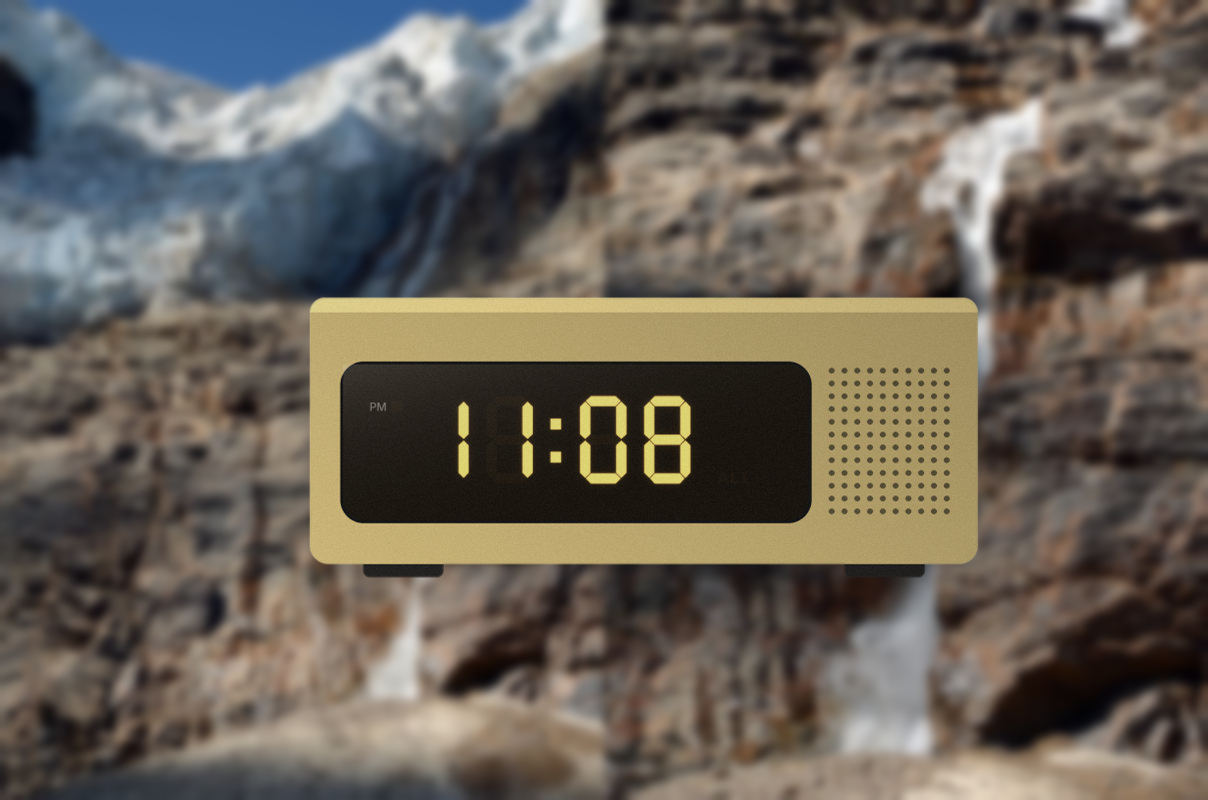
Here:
11 h 08 min
